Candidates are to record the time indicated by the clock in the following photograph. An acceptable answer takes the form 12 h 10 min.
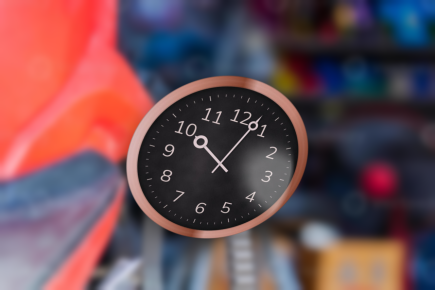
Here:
10 h 03 min
